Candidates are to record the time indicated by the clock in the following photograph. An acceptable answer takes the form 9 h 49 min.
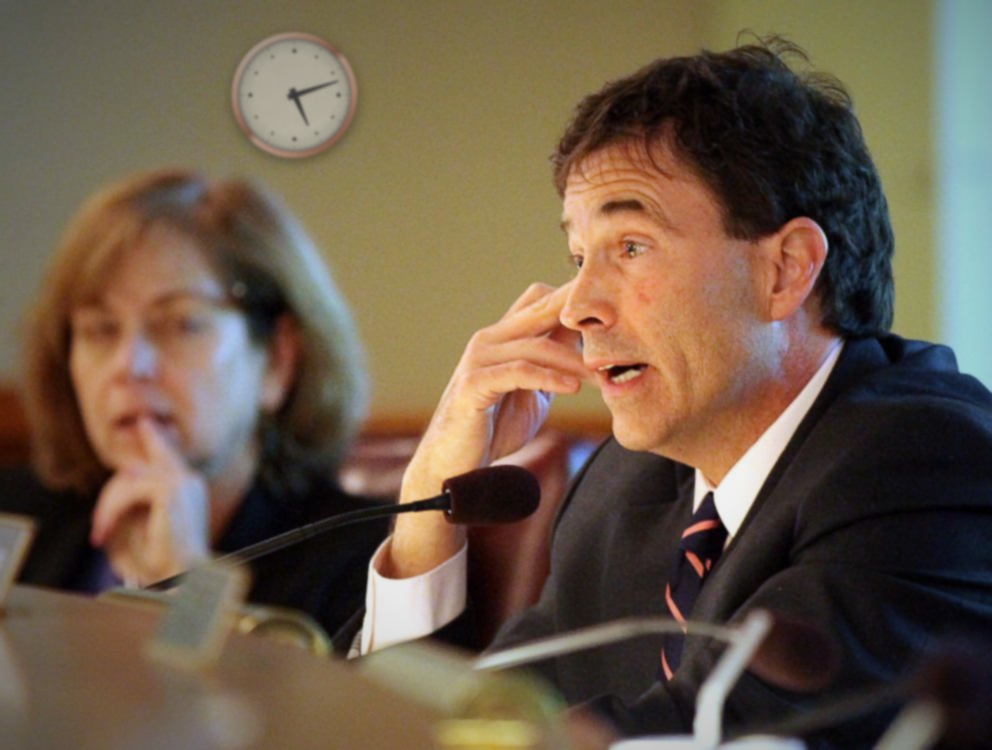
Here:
5 h 12 min
